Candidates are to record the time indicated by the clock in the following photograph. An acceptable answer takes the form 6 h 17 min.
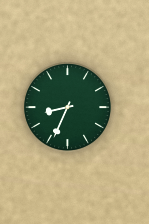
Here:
8 h 34 min
